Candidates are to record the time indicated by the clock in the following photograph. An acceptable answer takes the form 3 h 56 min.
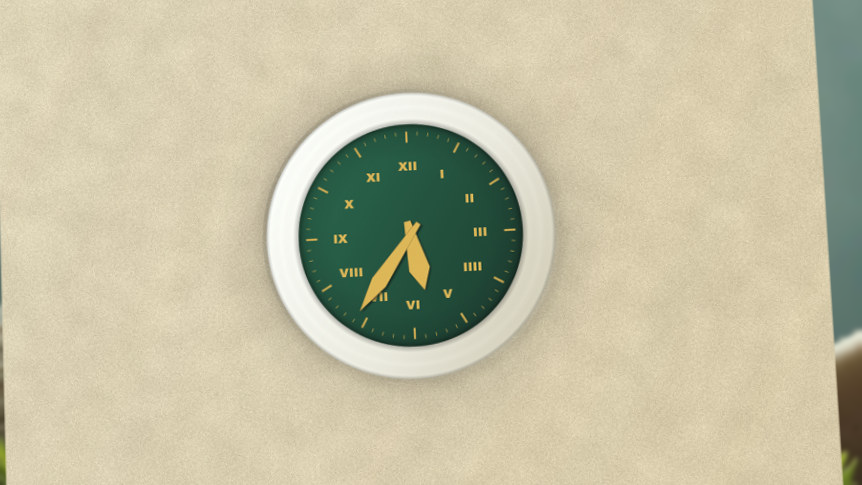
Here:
5 h 36 min
